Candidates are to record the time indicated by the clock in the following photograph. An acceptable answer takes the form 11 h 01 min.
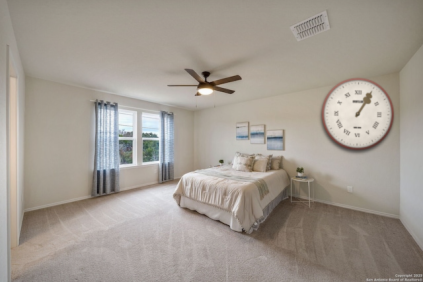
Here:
1 h 05 min
